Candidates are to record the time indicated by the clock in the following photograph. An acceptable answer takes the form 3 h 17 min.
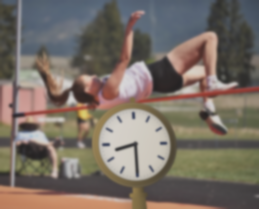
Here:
8 h 30 min
